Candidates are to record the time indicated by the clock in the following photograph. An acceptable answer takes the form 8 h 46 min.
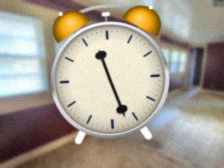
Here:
11 h 27 min
